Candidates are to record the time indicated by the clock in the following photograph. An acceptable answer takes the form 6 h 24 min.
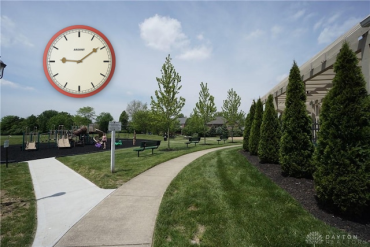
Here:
9 h 09 min
